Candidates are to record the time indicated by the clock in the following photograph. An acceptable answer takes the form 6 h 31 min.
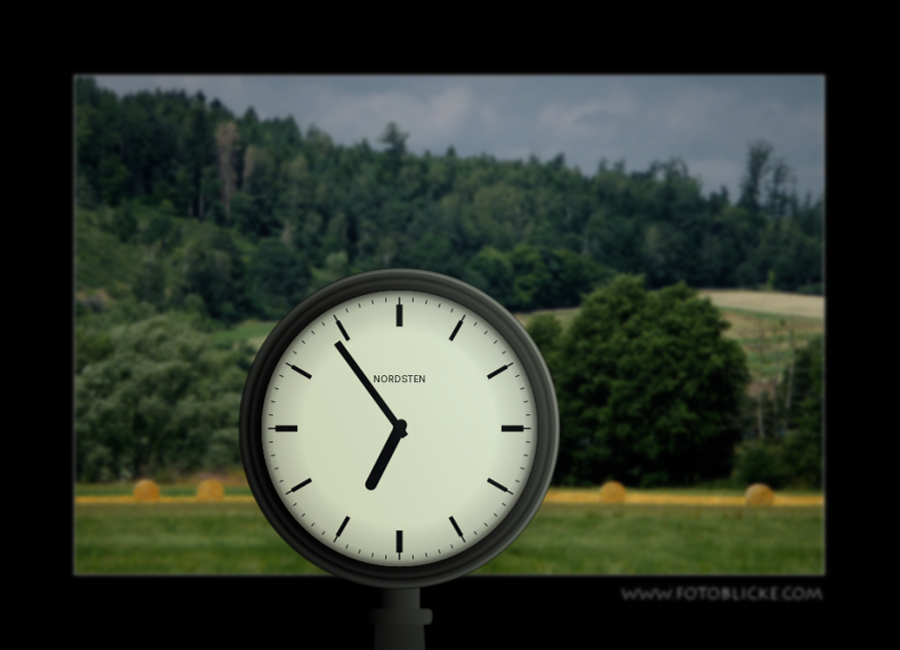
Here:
6 h 54 min
